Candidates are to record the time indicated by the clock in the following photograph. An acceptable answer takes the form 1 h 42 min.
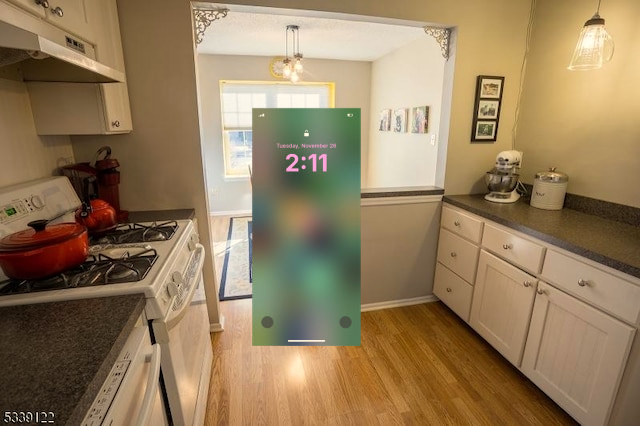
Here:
2 h 11 min
